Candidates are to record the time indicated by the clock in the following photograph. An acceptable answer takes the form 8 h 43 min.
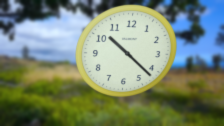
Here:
10 h 22 min
